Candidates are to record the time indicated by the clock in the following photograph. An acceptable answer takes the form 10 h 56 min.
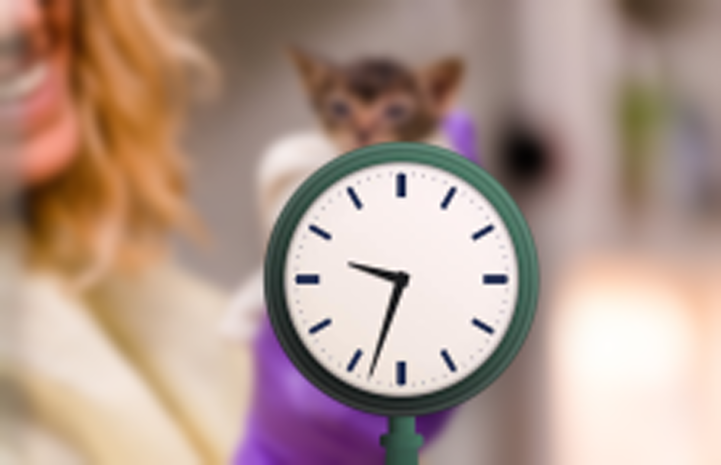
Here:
9 h 33 min
